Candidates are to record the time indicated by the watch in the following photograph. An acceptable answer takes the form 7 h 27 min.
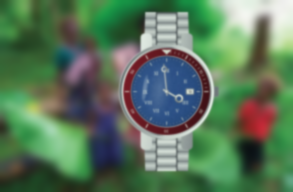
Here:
3 h 59 min
